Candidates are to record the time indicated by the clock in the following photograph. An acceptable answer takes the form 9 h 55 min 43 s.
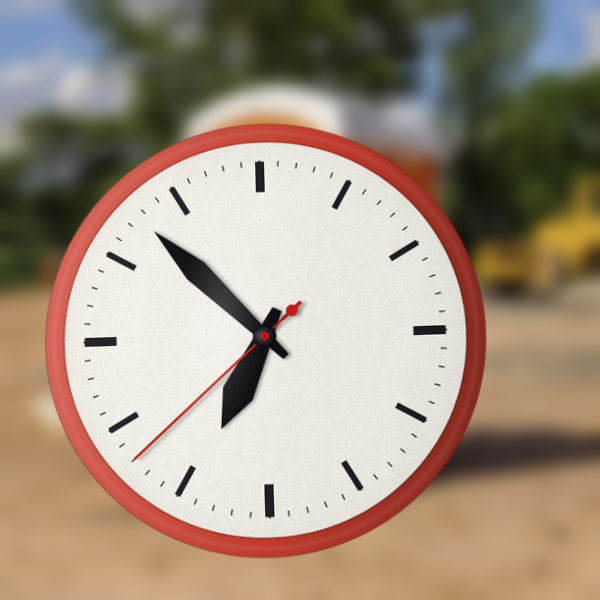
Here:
6 h 52 min 38 s
